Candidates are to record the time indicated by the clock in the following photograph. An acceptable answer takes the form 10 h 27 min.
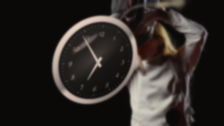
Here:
6 h 54 min
